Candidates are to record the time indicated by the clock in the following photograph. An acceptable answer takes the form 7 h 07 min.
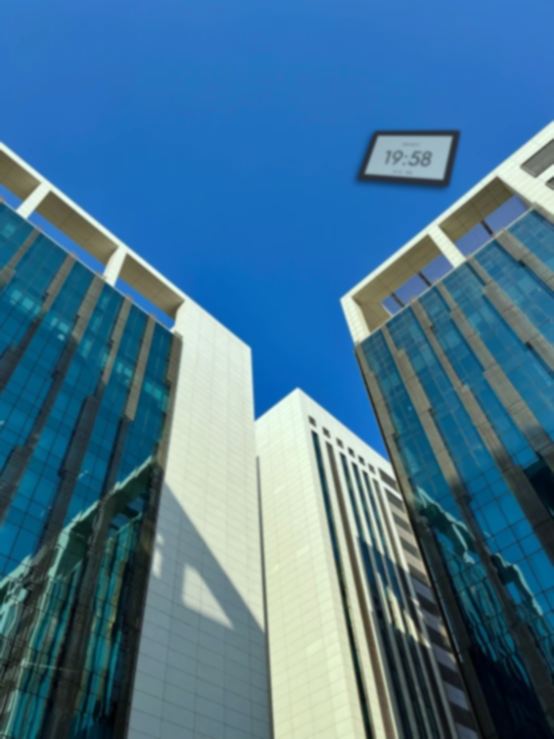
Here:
19 h 58 min
